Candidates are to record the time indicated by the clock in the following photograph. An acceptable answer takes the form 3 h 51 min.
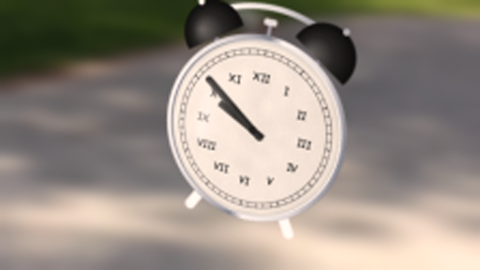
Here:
9 h 51 min
